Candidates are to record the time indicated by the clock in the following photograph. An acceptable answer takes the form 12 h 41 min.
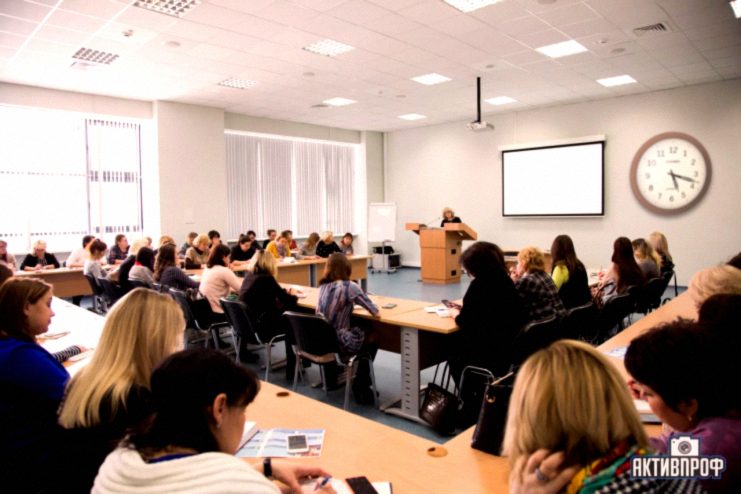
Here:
5 h 18 min
